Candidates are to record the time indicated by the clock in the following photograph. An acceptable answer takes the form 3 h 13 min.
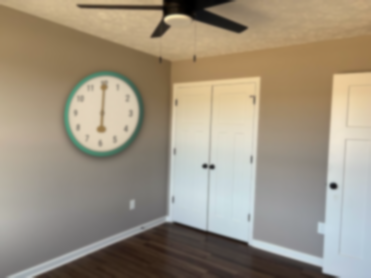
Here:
6 h 00 min
